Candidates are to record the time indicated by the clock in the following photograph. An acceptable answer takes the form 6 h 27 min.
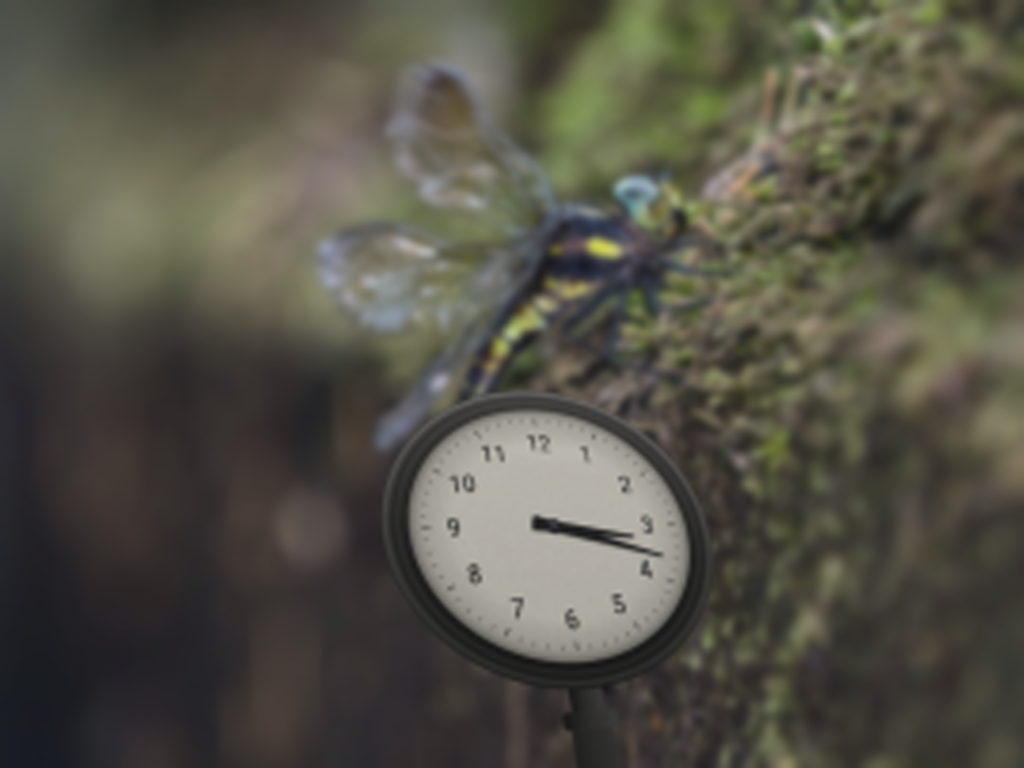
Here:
3 h 18 min
